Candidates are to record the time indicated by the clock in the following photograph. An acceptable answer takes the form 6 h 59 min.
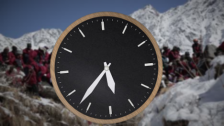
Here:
5 h 37 min
